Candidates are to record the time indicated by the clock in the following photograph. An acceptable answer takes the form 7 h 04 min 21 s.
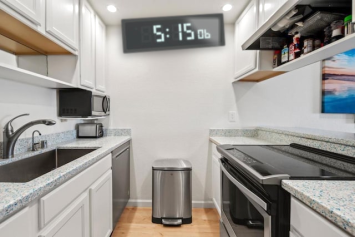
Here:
5 h 15 min 06 s
